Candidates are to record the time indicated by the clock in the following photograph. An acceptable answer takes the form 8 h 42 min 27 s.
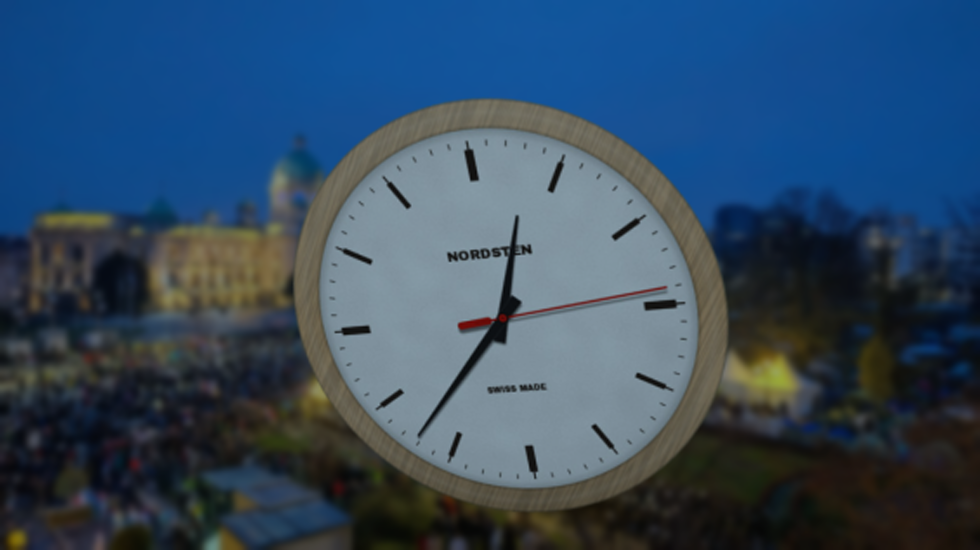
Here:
12 h 37 min 14 s
